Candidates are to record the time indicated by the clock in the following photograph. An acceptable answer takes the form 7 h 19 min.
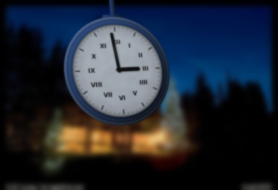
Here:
2 h 59 min
